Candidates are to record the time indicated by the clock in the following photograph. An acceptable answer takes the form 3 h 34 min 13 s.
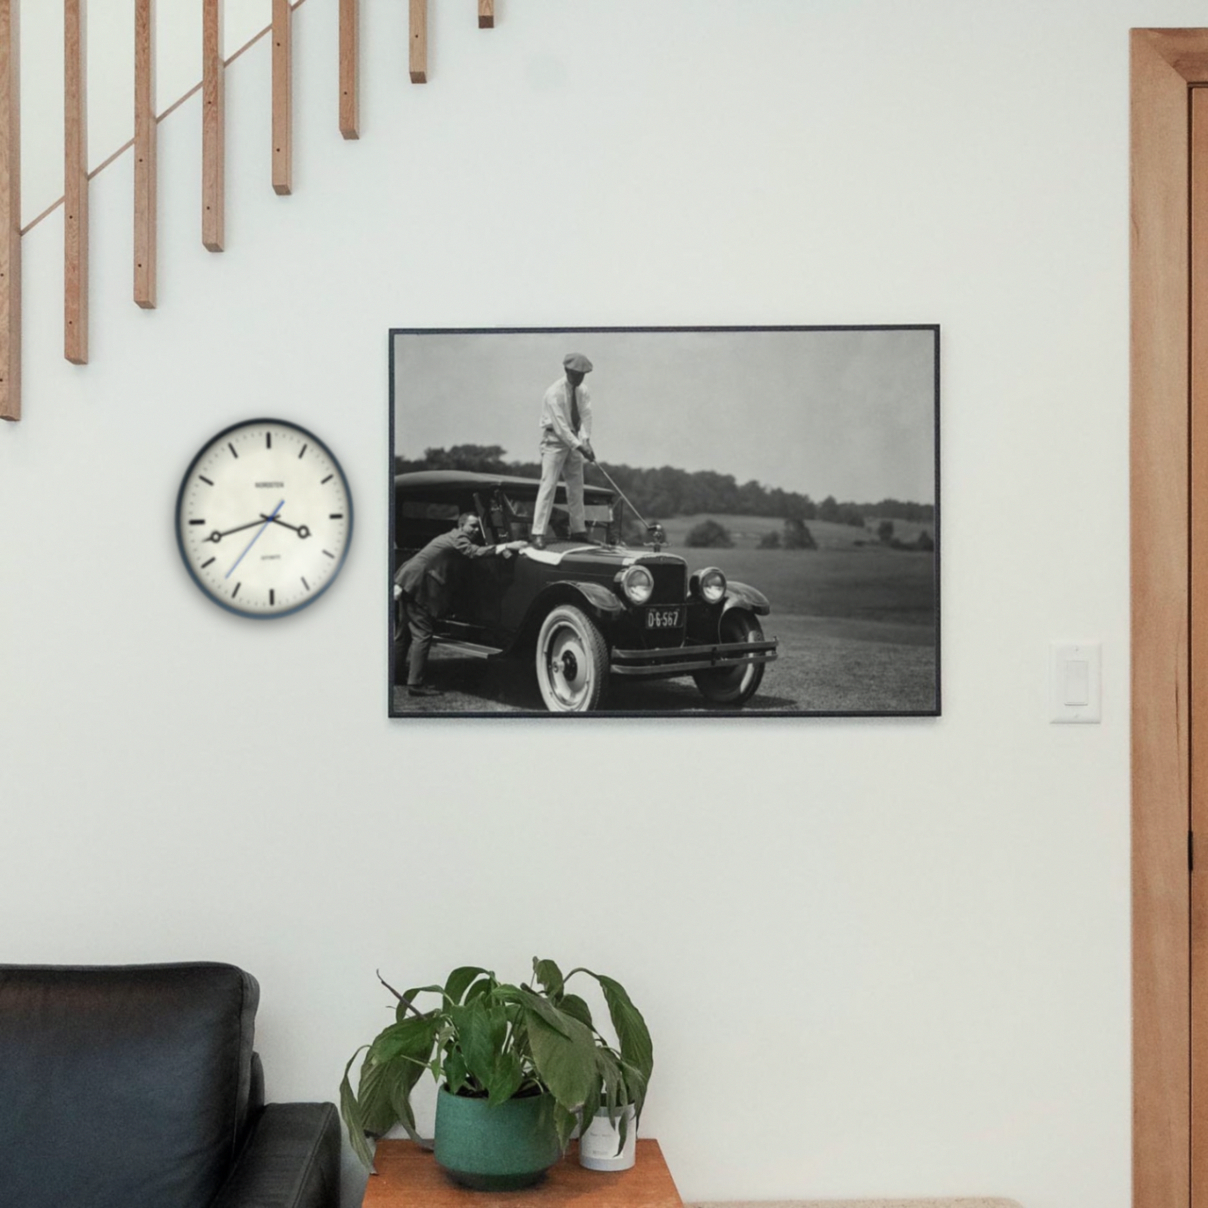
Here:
3 h 42 min 37 s
